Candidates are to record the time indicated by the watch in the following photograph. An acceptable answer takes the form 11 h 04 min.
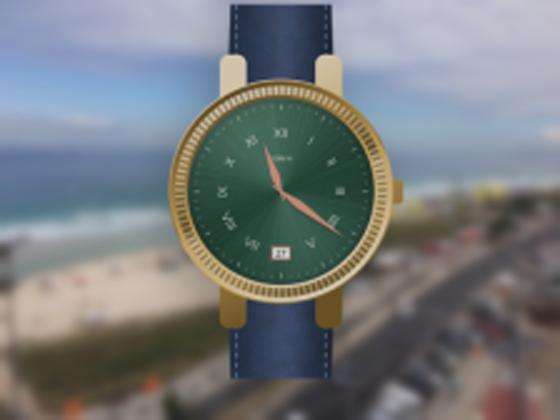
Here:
11 h 21 min
